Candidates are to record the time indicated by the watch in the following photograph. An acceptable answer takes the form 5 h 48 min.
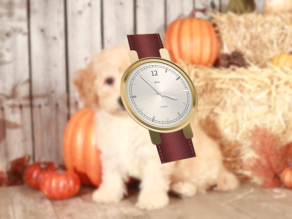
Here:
3 h 54 min
